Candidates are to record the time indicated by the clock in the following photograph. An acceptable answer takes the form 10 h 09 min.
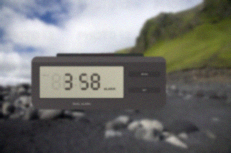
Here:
3 h 58 min
